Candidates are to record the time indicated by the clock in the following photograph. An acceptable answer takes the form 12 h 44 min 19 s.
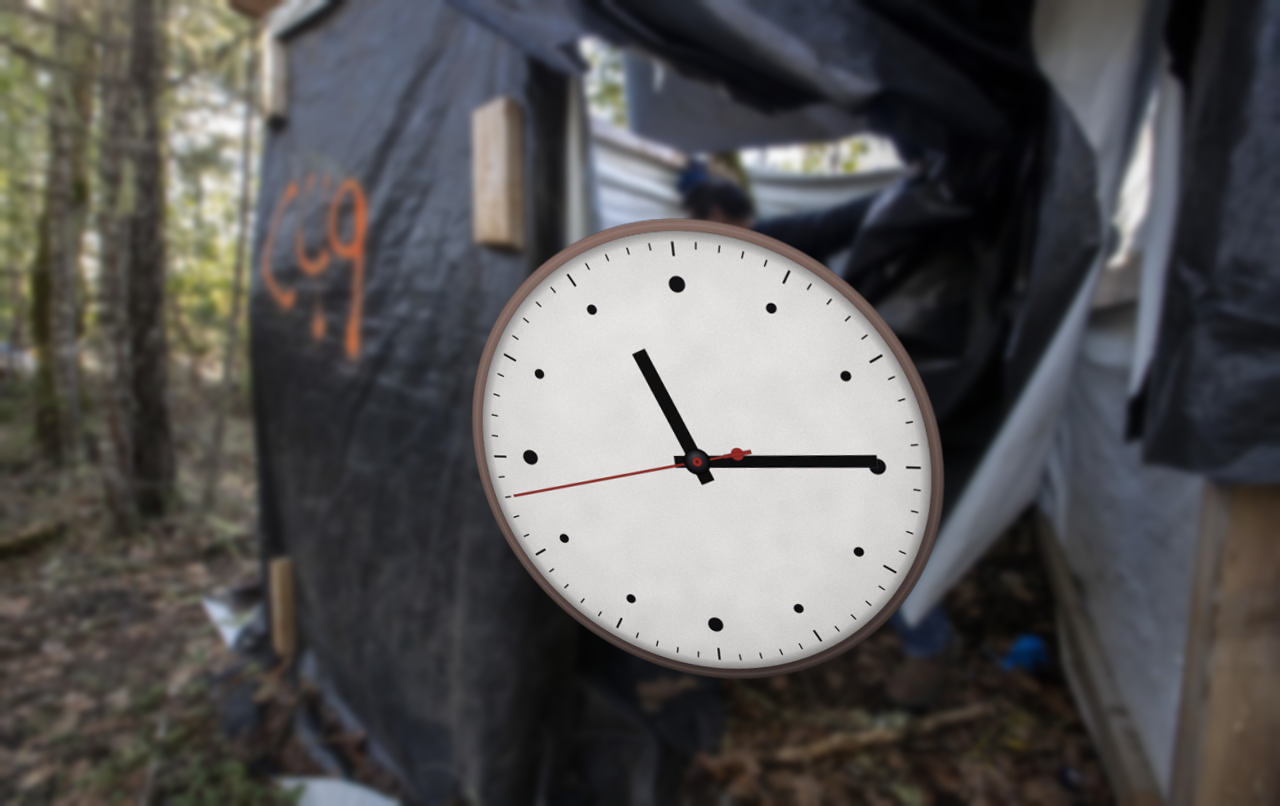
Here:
11 h 14 min 43 s
